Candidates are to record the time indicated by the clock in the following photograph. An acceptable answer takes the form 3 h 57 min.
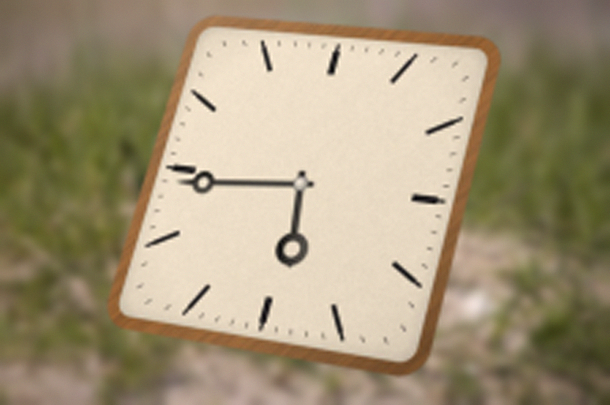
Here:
5 h 44 min
